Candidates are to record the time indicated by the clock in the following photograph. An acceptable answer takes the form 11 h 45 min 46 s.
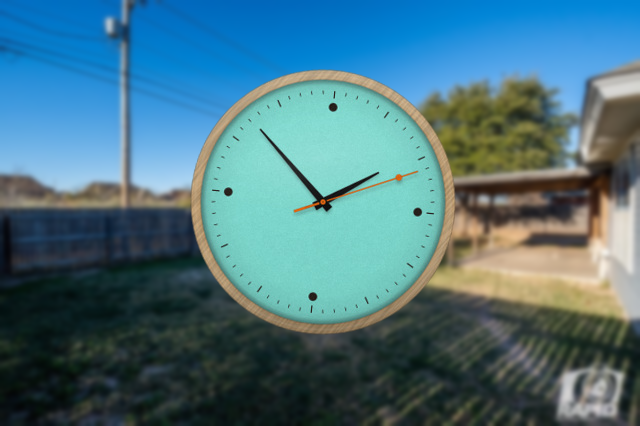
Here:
1 h 52 min 11 s
